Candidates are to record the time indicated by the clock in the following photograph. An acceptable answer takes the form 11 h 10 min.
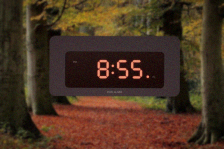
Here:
8 h 55 min
